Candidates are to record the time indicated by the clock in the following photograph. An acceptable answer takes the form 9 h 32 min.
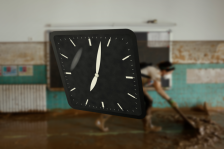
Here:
7 h 03 min
